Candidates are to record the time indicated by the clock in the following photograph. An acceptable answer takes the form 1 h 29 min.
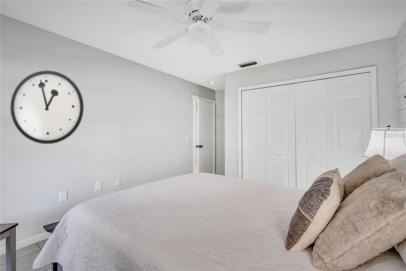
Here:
12 h 58 min
